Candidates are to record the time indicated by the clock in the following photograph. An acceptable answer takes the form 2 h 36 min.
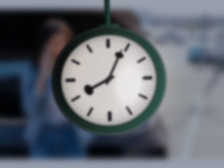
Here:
8 h 04 min
